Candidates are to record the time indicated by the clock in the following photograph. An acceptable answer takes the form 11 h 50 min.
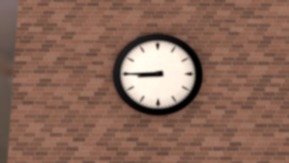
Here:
8 h 45 min
